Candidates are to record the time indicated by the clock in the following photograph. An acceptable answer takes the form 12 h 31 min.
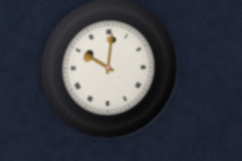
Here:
10 h 01 min
